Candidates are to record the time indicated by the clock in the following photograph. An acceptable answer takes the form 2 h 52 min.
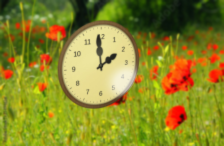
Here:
1 h 59 min
